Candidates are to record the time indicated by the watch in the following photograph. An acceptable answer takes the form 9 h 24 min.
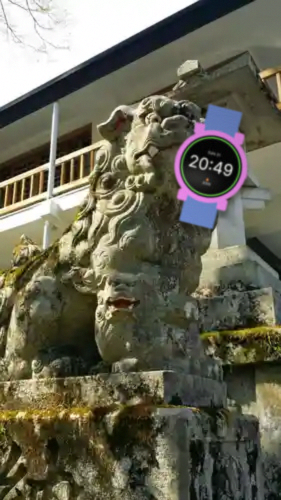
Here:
20 h 49 min
